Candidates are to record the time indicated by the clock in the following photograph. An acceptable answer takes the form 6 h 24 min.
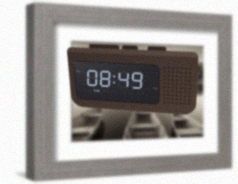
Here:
8 h 49 min
